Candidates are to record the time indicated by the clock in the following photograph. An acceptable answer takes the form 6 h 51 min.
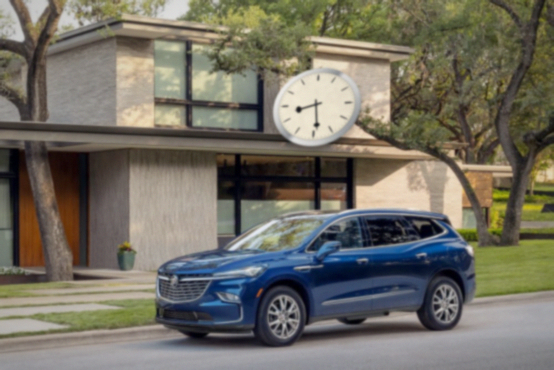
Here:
8 h 29 min
